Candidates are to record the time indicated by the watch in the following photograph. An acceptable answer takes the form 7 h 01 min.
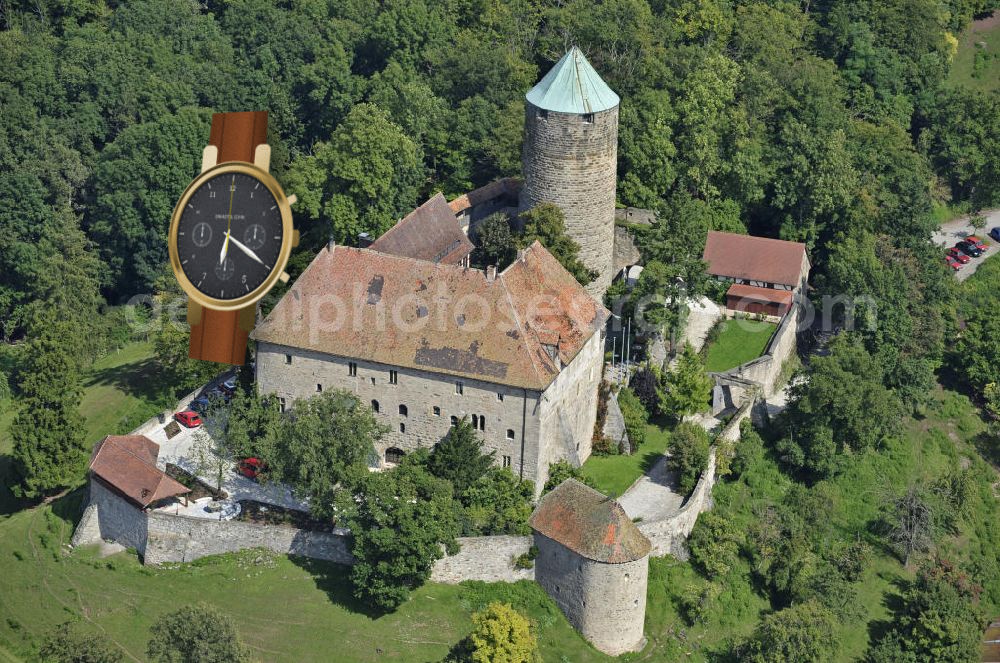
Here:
6 h 20 min
